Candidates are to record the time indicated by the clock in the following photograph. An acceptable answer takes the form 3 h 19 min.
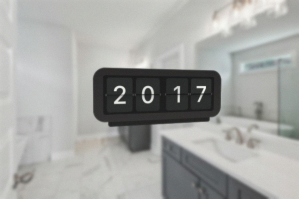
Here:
20 h 17 min
